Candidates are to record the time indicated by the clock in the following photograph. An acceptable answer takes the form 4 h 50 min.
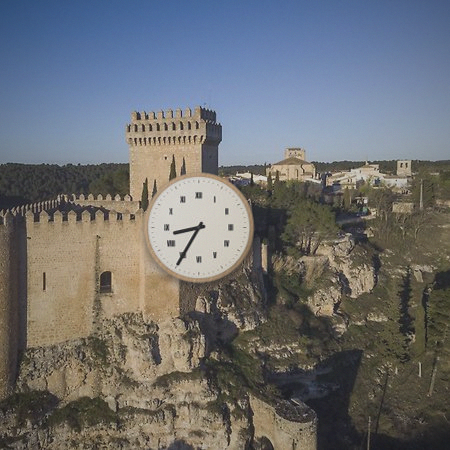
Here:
8 h 35 min
